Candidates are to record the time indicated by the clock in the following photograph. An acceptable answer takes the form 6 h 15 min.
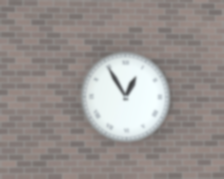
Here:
12 h 55 min
